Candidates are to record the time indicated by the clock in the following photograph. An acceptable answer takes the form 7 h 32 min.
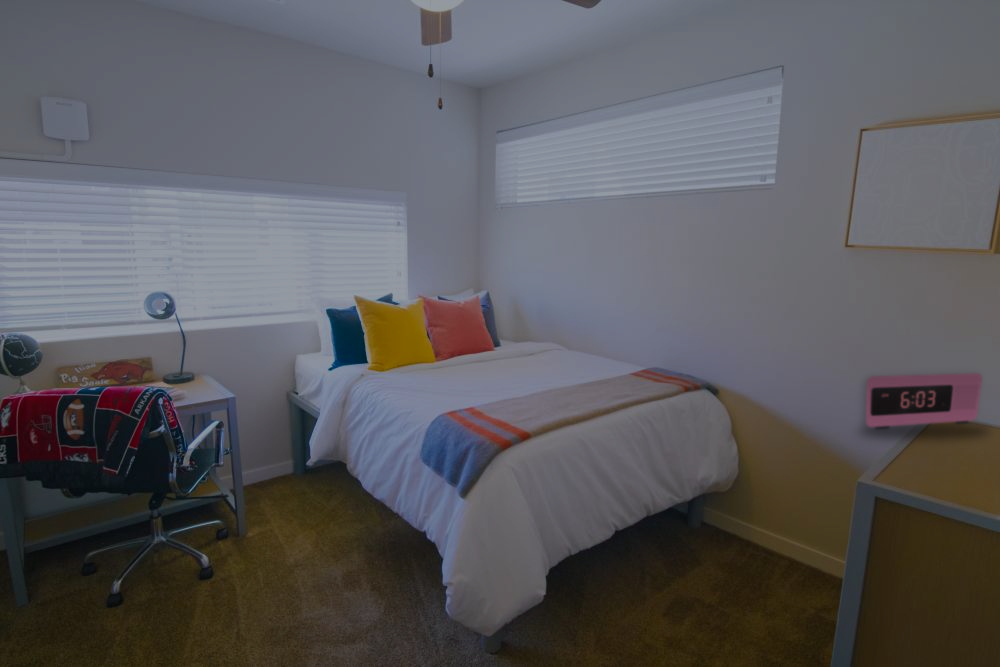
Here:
6 h 03 min
